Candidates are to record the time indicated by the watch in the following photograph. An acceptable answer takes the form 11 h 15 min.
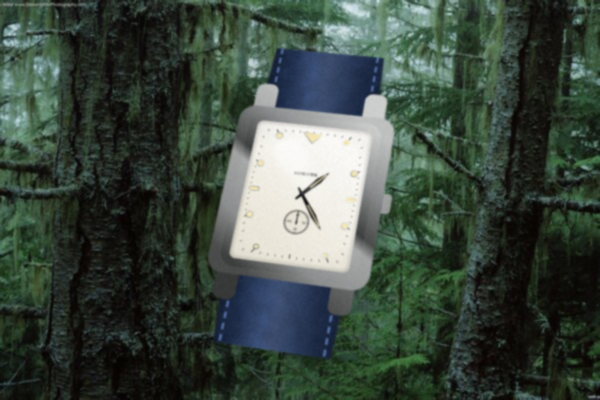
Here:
1 h 24 min
